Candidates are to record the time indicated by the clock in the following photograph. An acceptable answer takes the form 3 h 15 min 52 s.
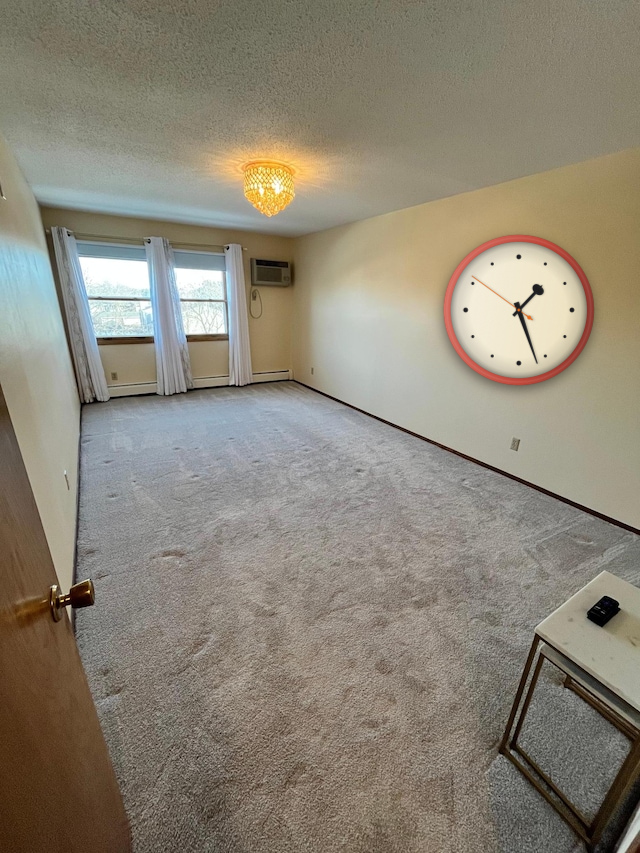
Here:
1 h 26 min 51 s
